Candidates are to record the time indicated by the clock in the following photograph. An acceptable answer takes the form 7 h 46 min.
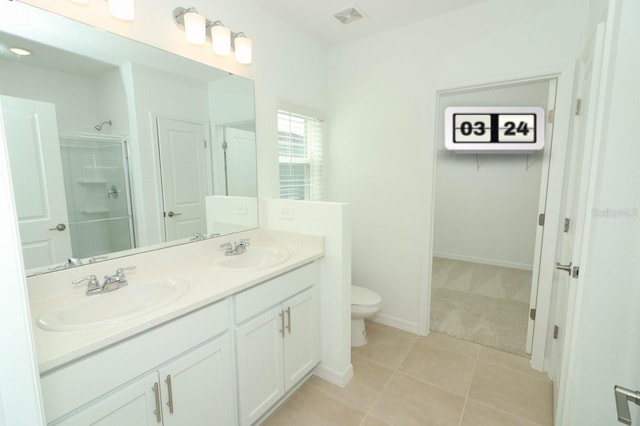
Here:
3 h 24 min
